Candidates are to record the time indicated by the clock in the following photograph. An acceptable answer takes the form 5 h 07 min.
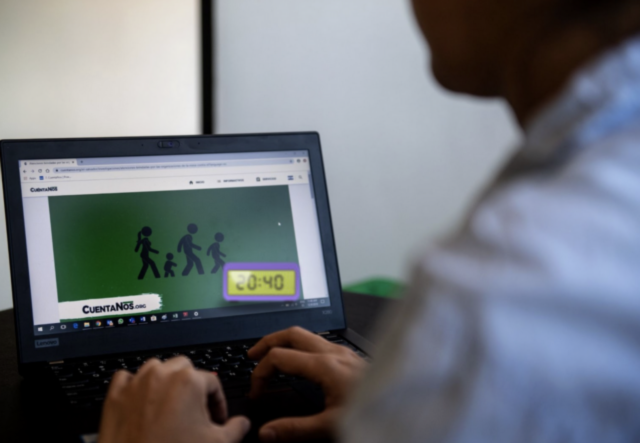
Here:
20 h 40 min
